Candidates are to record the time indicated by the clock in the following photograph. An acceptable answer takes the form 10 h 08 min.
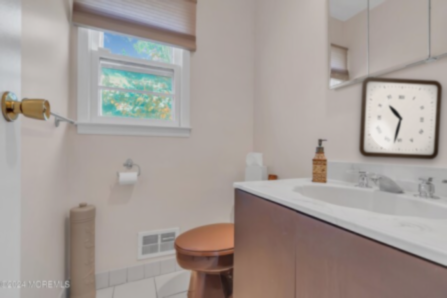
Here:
10 h 32 min
